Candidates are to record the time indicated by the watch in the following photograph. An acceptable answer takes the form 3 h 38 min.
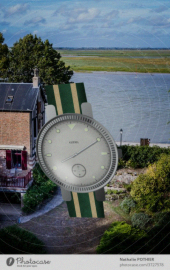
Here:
8 h 10 min
